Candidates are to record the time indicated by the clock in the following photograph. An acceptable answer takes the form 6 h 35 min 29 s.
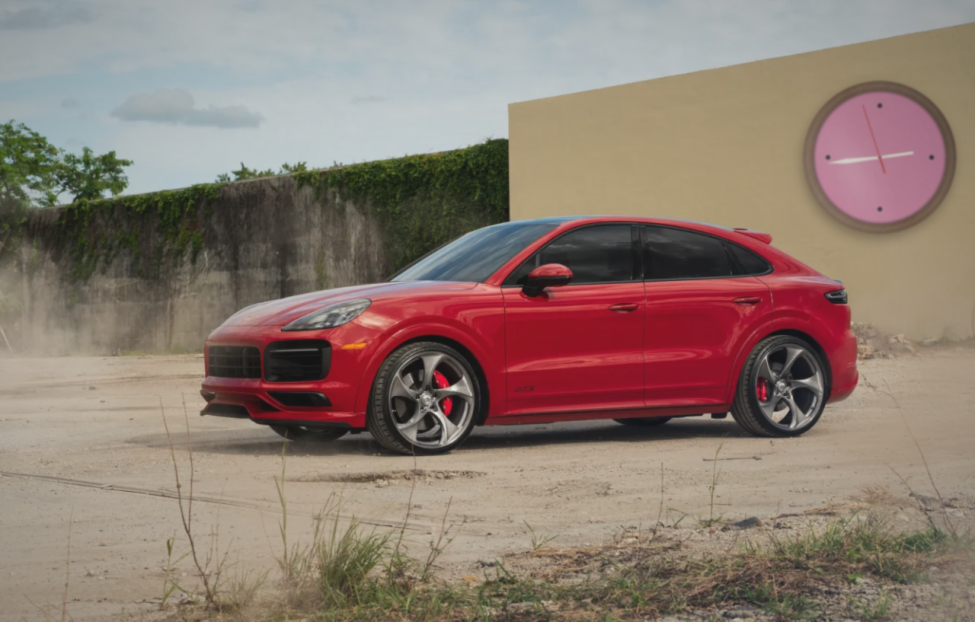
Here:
2 h 43 min 57 s
